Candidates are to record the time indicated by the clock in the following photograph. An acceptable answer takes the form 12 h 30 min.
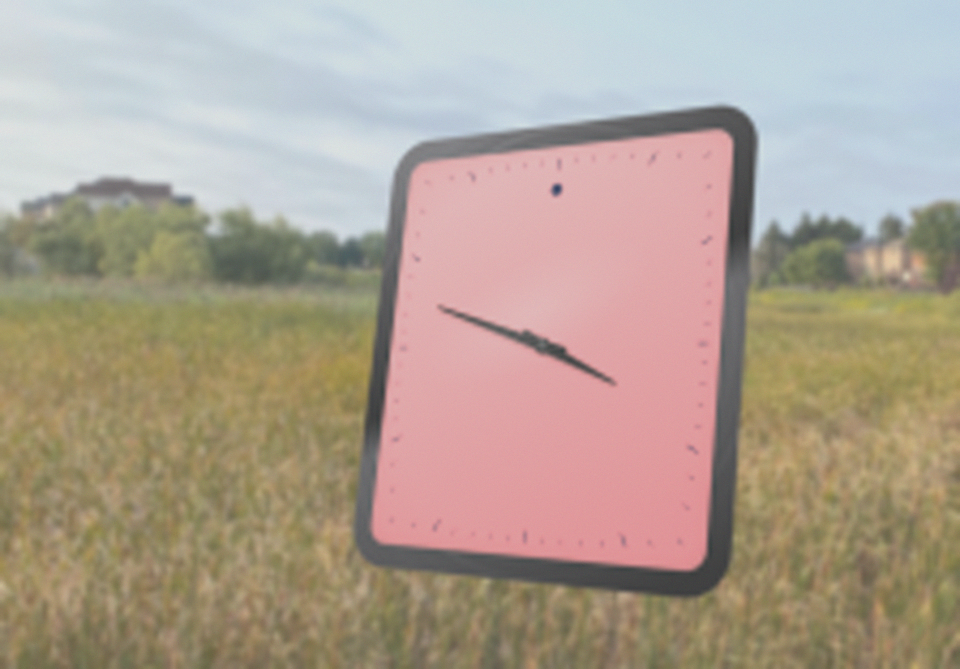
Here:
3 h 48 min
